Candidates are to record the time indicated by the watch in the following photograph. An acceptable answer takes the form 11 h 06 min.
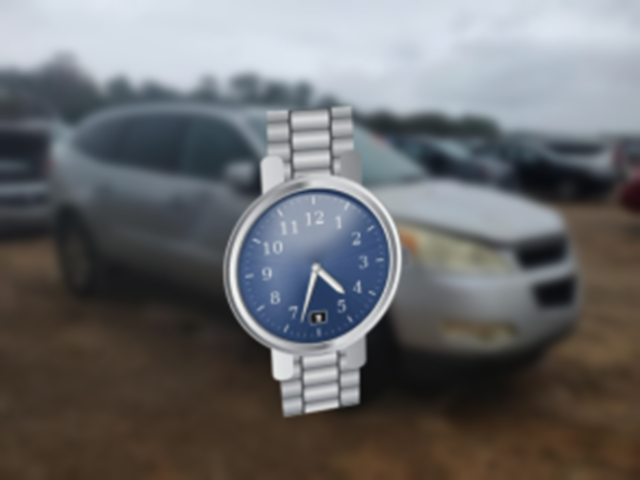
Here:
4 h 33 min
